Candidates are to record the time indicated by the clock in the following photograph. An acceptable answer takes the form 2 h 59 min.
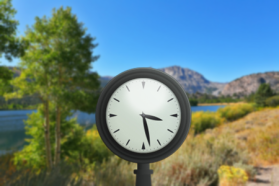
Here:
3 h 28 min
